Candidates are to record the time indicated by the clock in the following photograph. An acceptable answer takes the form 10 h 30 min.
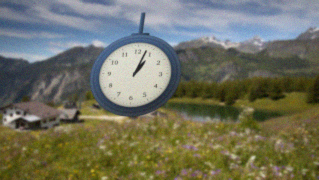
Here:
1 h 03 min
